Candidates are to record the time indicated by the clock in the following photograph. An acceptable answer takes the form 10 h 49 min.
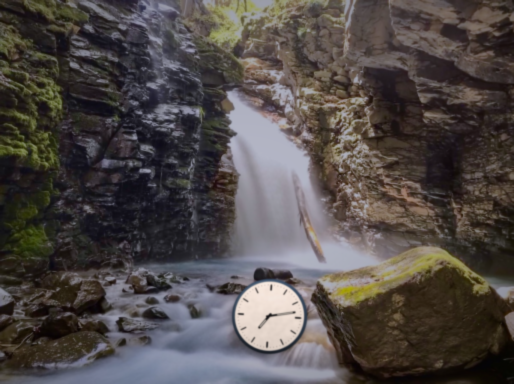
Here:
7 h 13 min
